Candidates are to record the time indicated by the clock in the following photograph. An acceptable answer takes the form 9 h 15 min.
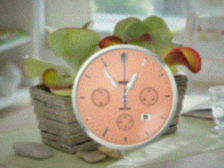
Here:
12 h 54 min
